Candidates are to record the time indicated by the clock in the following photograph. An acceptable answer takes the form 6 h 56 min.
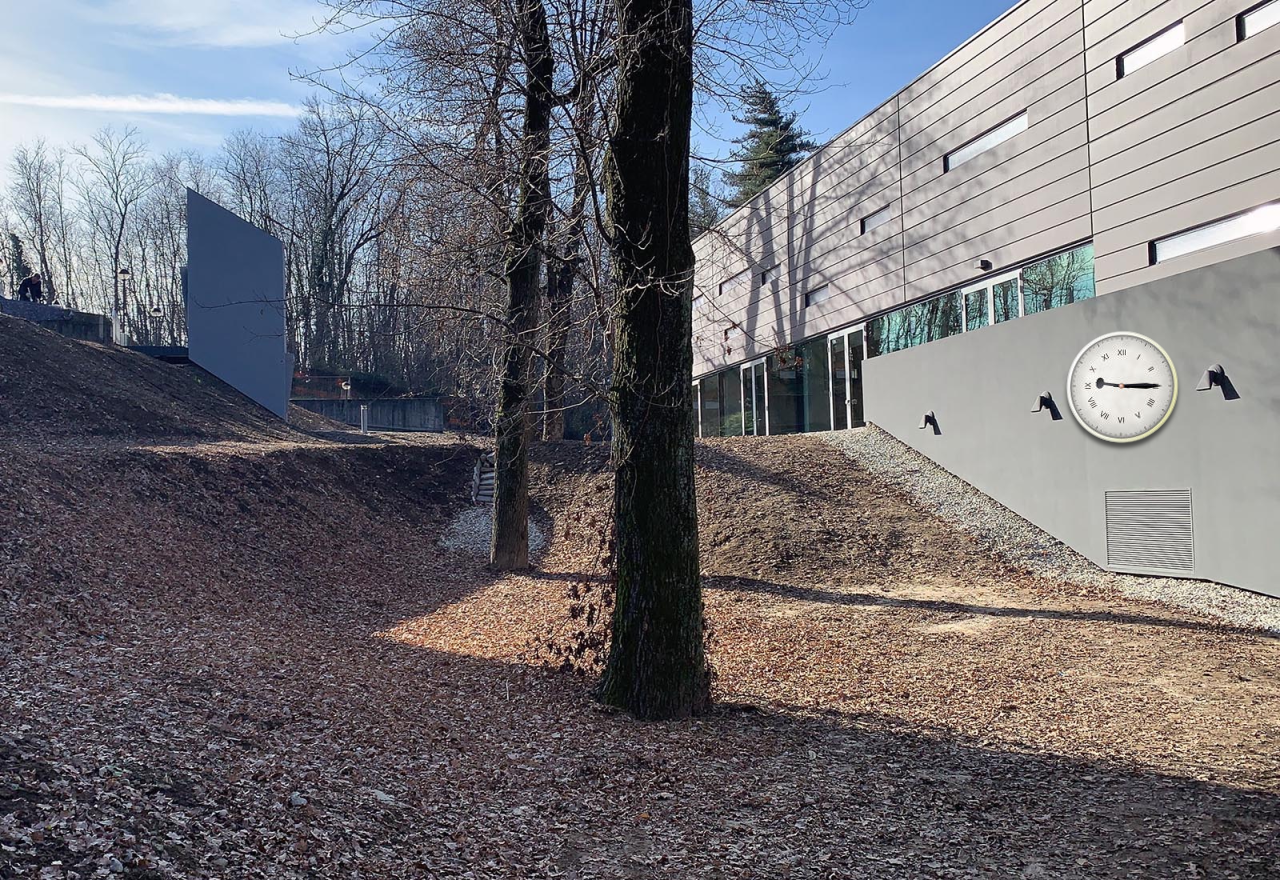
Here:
9 h 15 min
